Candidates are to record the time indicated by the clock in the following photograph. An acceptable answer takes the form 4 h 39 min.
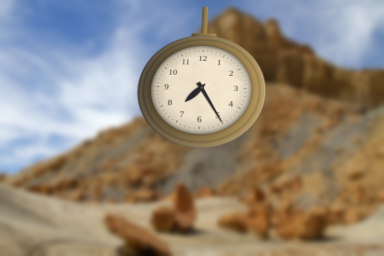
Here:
7 h 25 min
